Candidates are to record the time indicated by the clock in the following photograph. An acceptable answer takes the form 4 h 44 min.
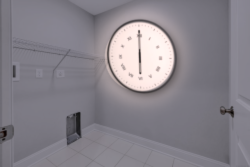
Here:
6 h 00 min
